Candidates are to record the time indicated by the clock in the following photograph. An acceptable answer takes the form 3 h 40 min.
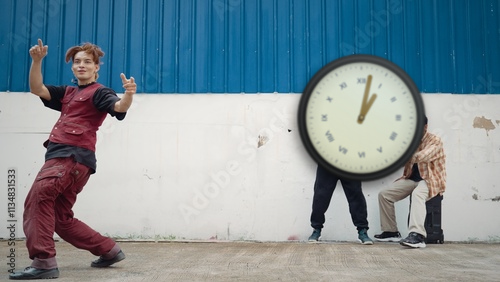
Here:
1 h 02 min
